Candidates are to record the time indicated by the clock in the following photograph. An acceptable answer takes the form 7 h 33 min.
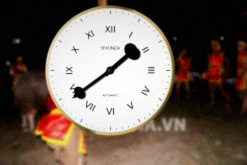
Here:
1 h 39 min
